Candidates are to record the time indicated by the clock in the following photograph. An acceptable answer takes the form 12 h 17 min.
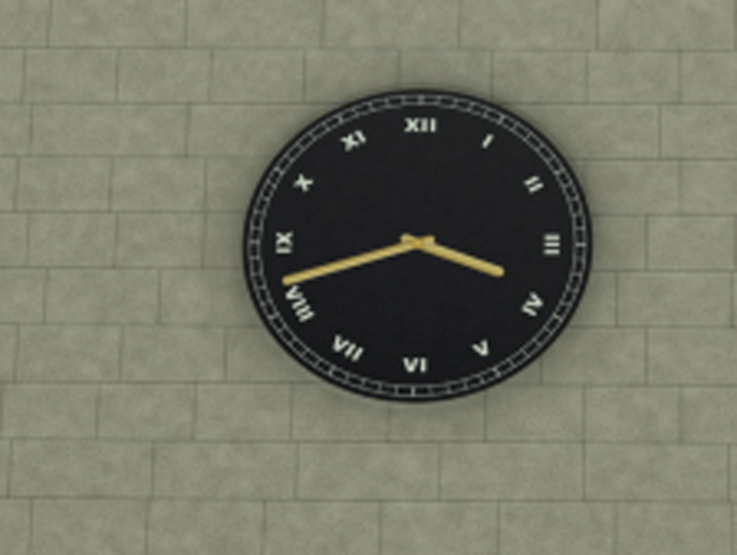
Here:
3 h 42 min
